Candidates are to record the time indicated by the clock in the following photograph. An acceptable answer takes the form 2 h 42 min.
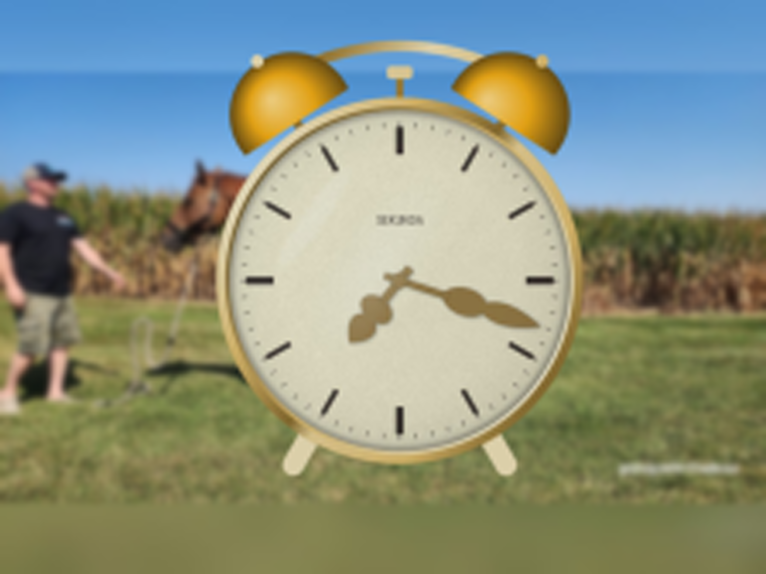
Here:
7 h 18 min
